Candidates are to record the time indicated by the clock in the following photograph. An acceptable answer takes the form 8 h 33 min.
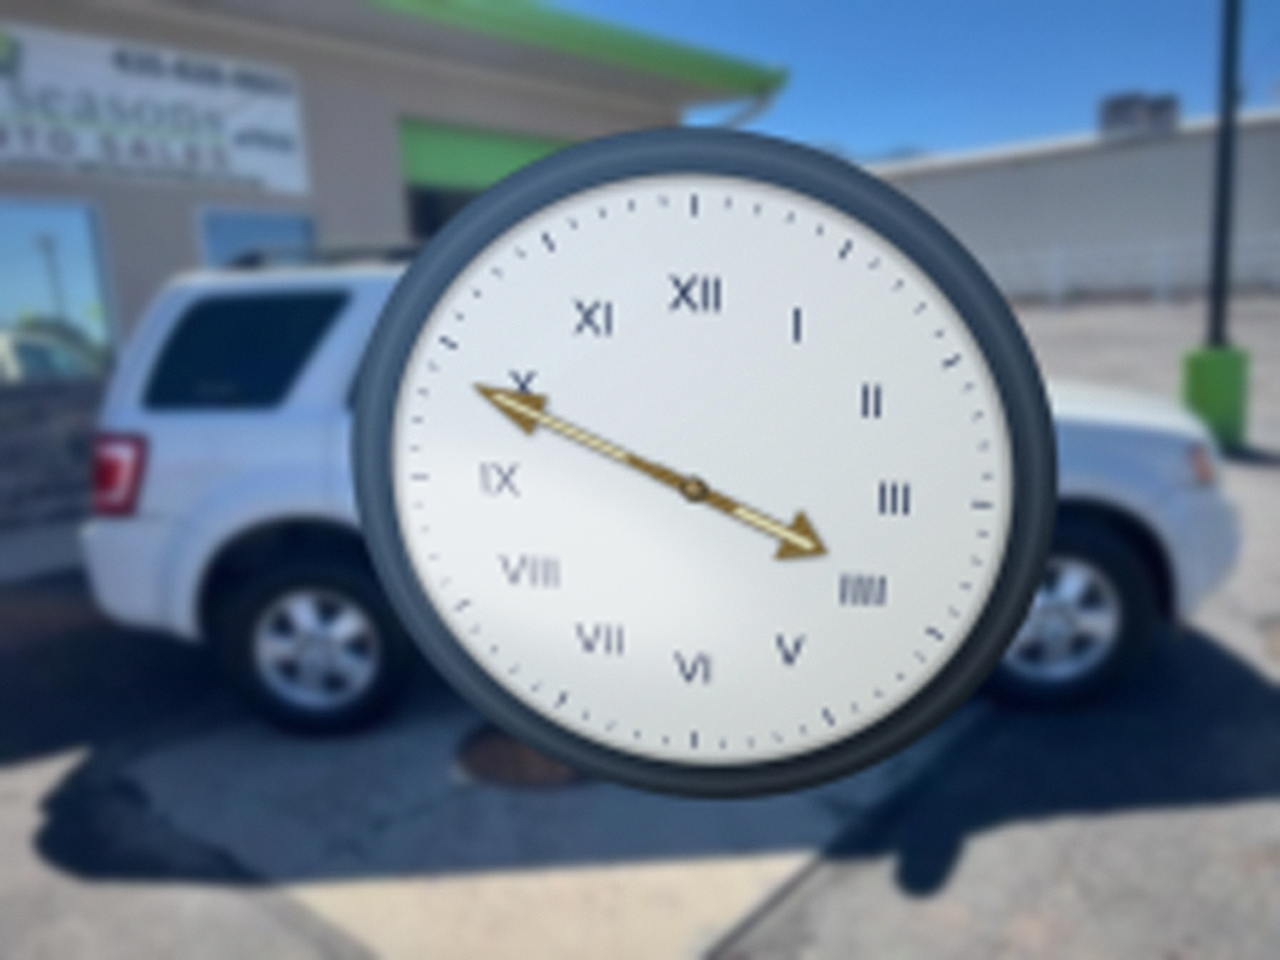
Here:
3 h 49 min
